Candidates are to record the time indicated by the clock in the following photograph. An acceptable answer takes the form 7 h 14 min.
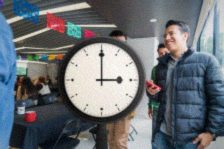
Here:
3 h 00 min
